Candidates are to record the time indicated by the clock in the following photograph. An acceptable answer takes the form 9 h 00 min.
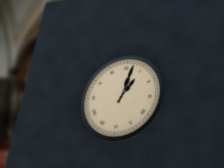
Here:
1 h 02 min
